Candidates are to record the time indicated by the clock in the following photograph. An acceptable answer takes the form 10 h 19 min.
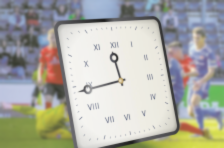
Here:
11 h 44 min
